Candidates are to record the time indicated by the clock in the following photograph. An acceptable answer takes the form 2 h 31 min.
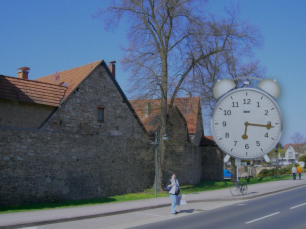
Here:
6 h 16 min
